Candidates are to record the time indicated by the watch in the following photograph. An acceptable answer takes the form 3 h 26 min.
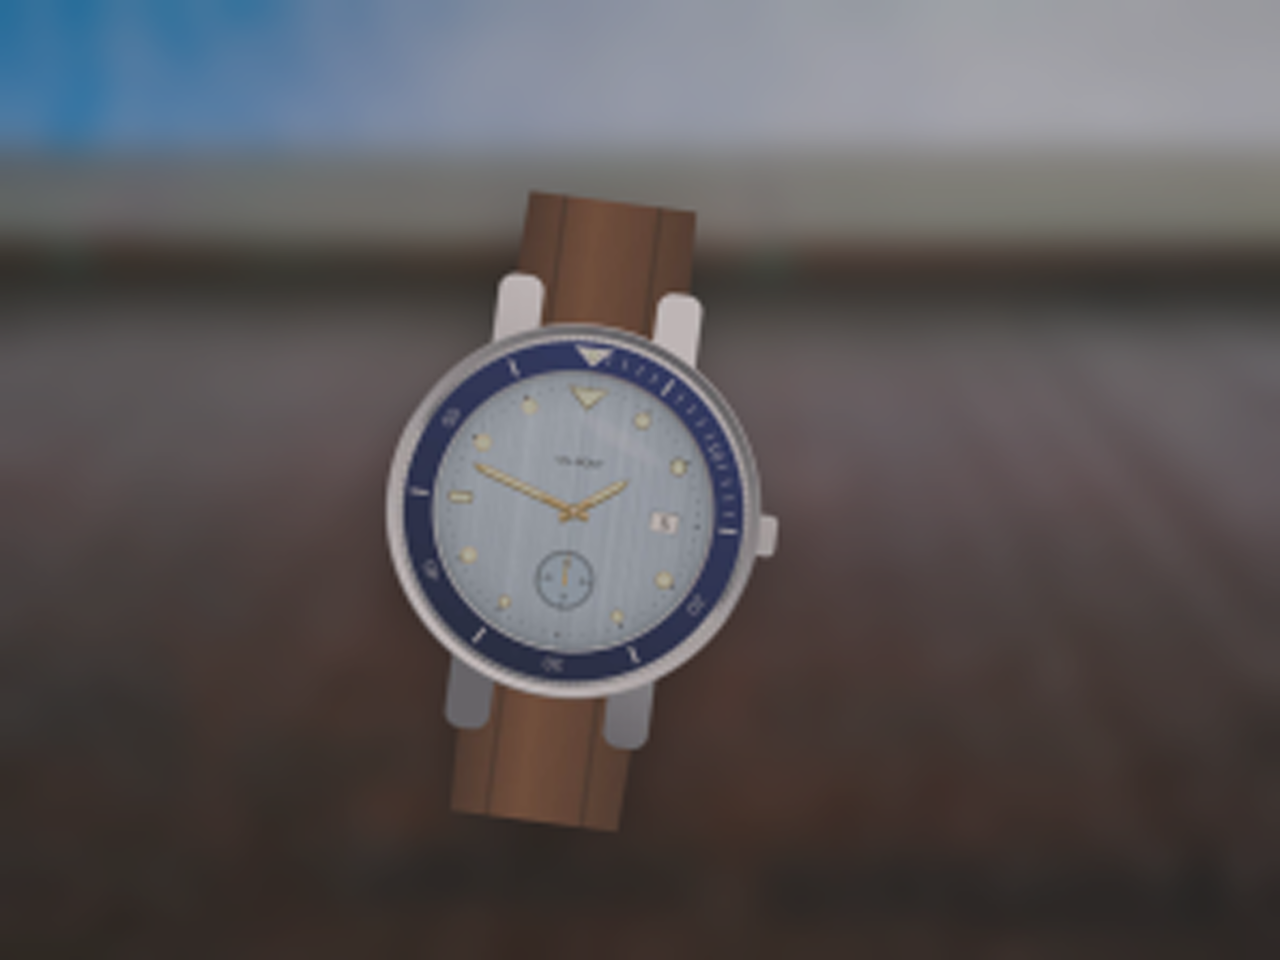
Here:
1 h 48 min
